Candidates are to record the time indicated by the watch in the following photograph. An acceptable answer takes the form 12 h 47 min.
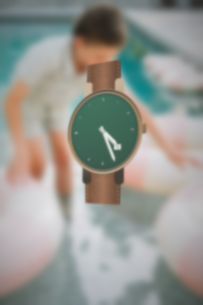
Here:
4 h 26 min
